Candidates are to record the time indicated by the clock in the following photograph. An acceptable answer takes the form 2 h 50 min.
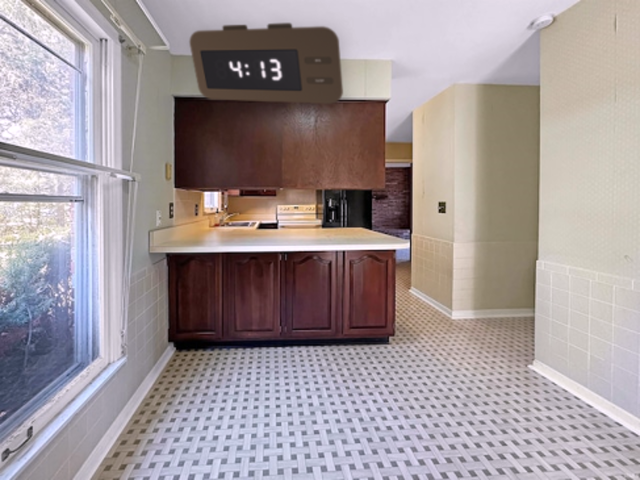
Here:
4 h 13 min
